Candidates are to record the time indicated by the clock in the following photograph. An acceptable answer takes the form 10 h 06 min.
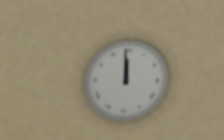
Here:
11 h 59 min
